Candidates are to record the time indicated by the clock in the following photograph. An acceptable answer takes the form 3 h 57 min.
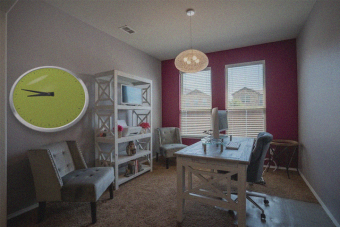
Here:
8 h 47 min
